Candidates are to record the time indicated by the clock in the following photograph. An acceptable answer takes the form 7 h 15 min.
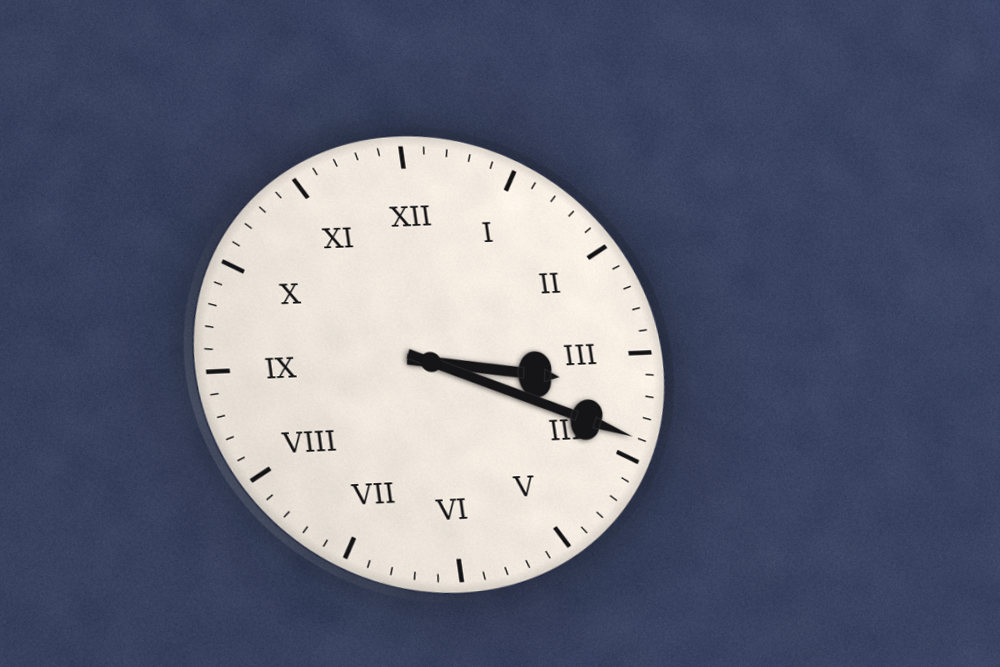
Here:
3 h 19 min
